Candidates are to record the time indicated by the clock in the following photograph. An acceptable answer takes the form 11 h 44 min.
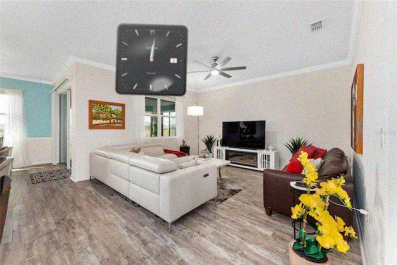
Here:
12 h 01 min
